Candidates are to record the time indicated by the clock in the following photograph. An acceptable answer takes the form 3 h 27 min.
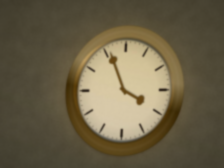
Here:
3 h 56 min
